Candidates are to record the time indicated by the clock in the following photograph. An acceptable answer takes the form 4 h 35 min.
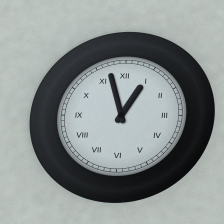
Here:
12 h 57 min
